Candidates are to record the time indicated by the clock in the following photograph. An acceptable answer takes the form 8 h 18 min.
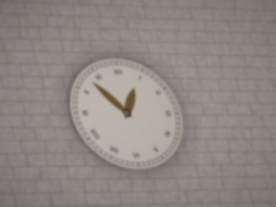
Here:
12 h 53 min
